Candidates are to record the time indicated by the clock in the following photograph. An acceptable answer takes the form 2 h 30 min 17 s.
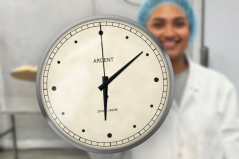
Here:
6 h 09 min 00 s
